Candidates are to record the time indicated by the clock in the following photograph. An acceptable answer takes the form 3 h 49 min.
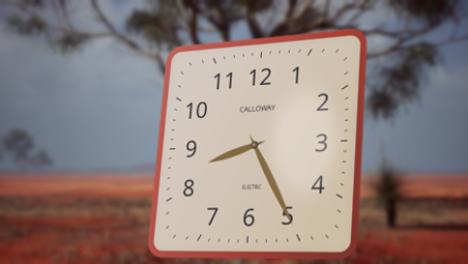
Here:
8 h 25 min
